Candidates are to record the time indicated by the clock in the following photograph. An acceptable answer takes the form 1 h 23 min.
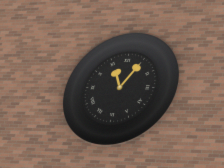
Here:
11 h 05 min
